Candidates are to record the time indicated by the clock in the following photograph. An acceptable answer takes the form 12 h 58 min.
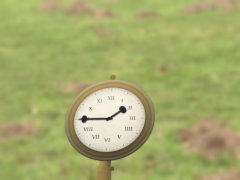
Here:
1 h 45 min
